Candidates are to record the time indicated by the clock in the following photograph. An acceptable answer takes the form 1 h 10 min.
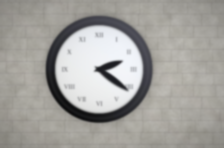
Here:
2 h 21 min
